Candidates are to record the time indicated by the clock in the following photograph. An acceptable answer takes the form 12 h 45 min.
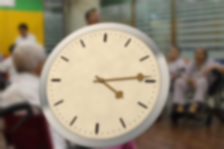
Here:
4 h 14 min
